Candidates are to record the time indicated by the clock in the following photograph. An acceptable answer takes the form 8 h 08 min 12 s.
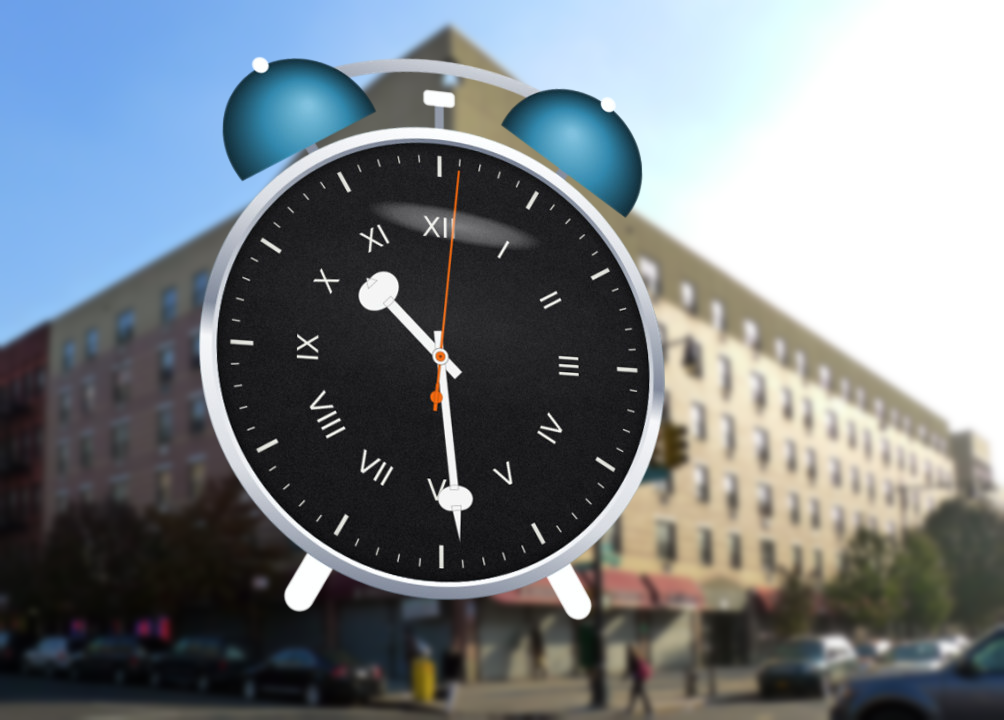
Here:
10 h 29 min 01 s
